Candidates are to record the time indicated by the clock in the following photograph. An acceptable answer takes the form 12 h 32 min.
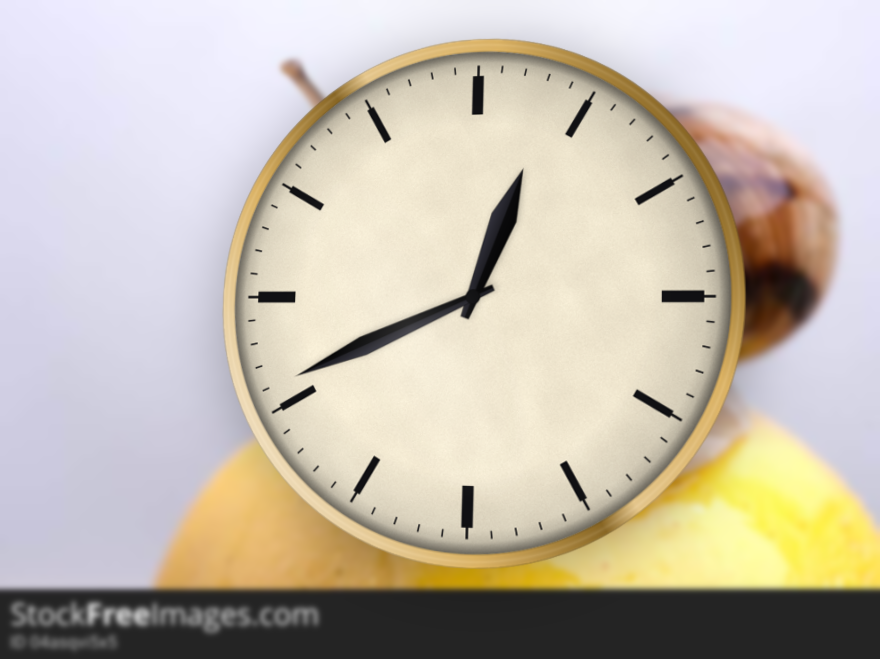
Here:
12 h 41 min
